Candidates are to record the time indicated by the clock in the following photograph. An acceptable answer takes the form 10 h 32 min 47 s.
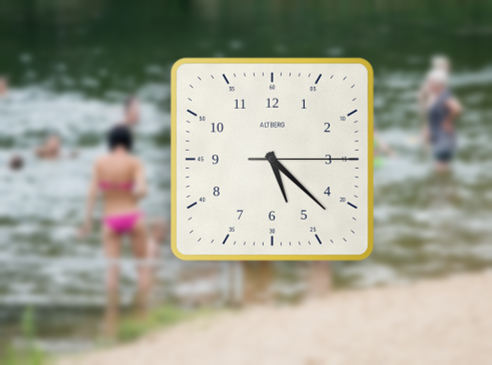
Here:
5 h 22 min 15 s
